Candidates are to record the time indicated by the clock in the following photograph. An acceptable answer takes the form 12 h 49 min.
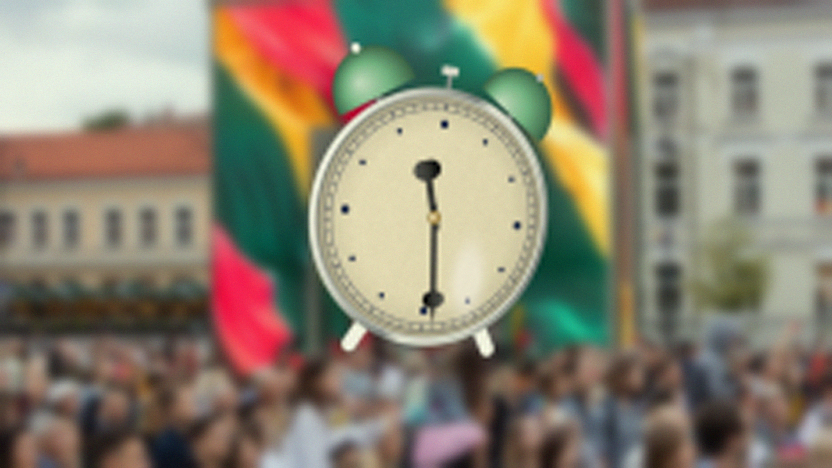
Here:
11 h 29 min
